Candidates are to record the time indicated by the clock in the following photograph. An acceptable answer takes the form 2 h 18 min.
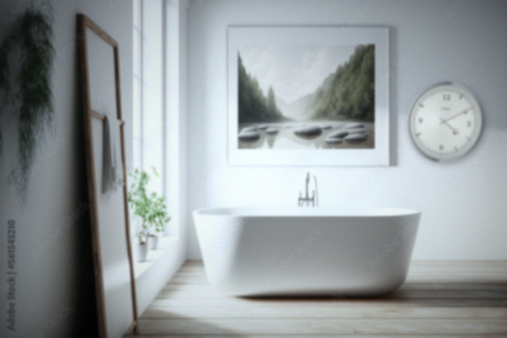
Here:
4 h 10 min
